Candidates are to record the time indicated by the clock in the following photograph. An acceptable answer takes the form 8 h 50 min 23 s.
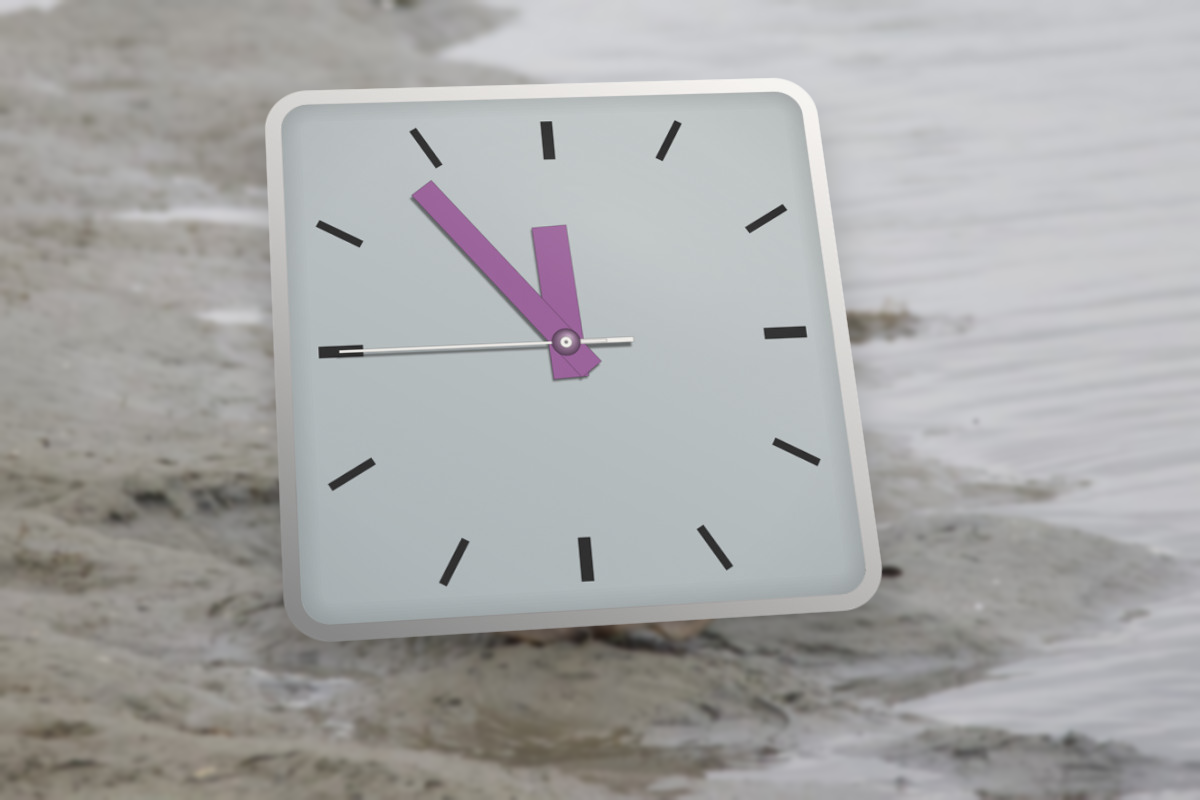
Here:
11 h 53 min 45 s
